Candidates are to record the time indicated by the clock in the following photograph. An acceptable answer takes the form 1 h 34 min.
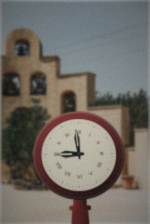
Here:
8 h 59 min
